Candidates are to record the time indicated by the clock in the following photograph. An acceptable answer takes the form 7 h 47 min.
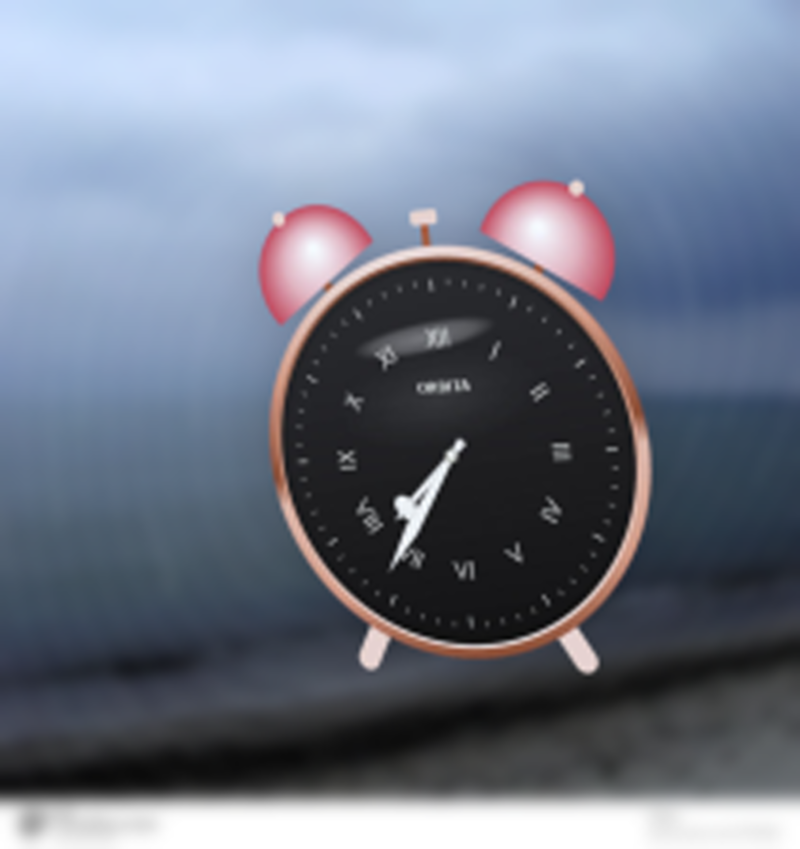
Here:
7 h 36 min
